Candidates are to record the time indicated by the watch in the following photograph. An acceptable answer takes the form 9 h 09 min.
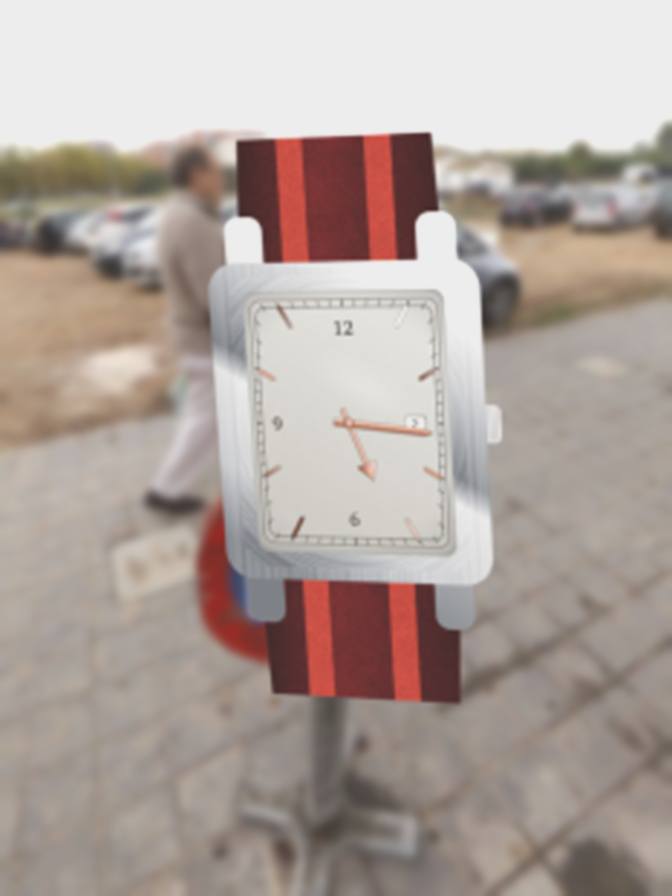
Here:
5 h 16 min
